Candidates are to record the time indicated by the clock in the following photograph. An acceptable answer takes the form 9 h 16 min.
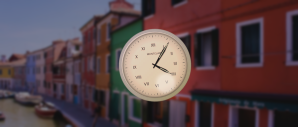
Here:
4 h 06 min
